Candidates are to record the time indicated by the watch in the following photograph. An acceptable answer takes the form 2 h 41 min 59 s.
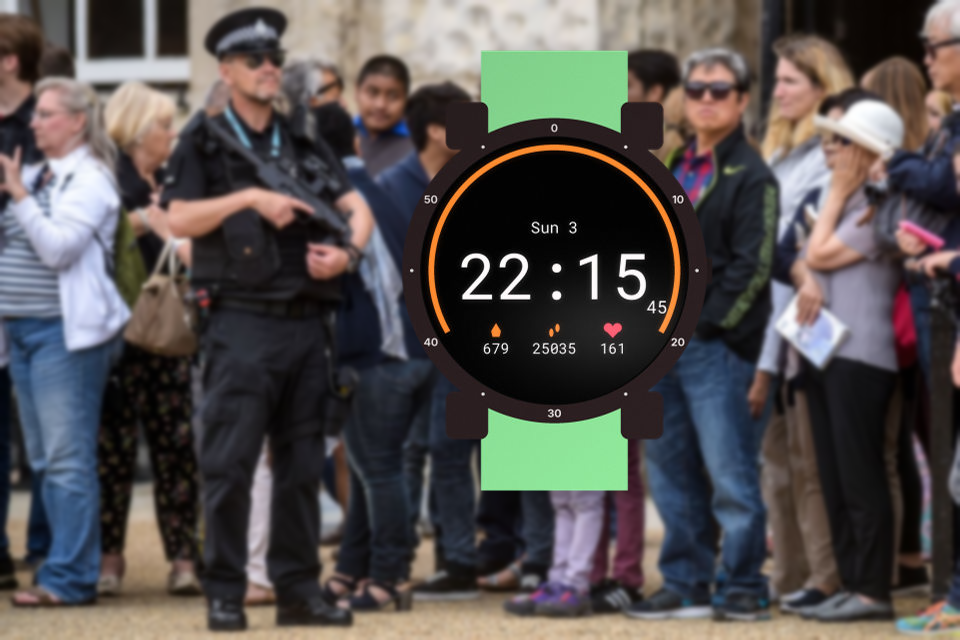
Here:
22 h 15 min 45 s
